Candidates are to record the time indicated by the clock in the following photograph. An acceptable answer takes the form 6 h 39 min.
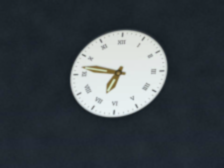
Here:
6 h 47 min
